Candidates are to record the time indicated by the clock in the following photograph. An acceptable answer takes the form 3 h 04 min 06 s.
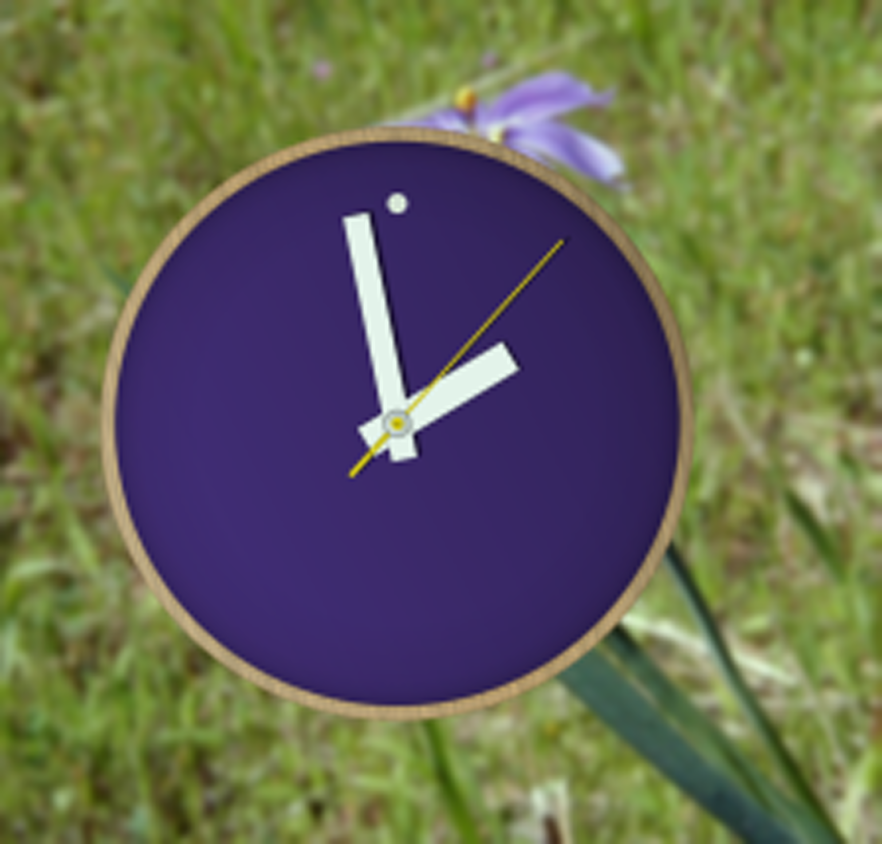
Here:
1 h 58 min 07 s
